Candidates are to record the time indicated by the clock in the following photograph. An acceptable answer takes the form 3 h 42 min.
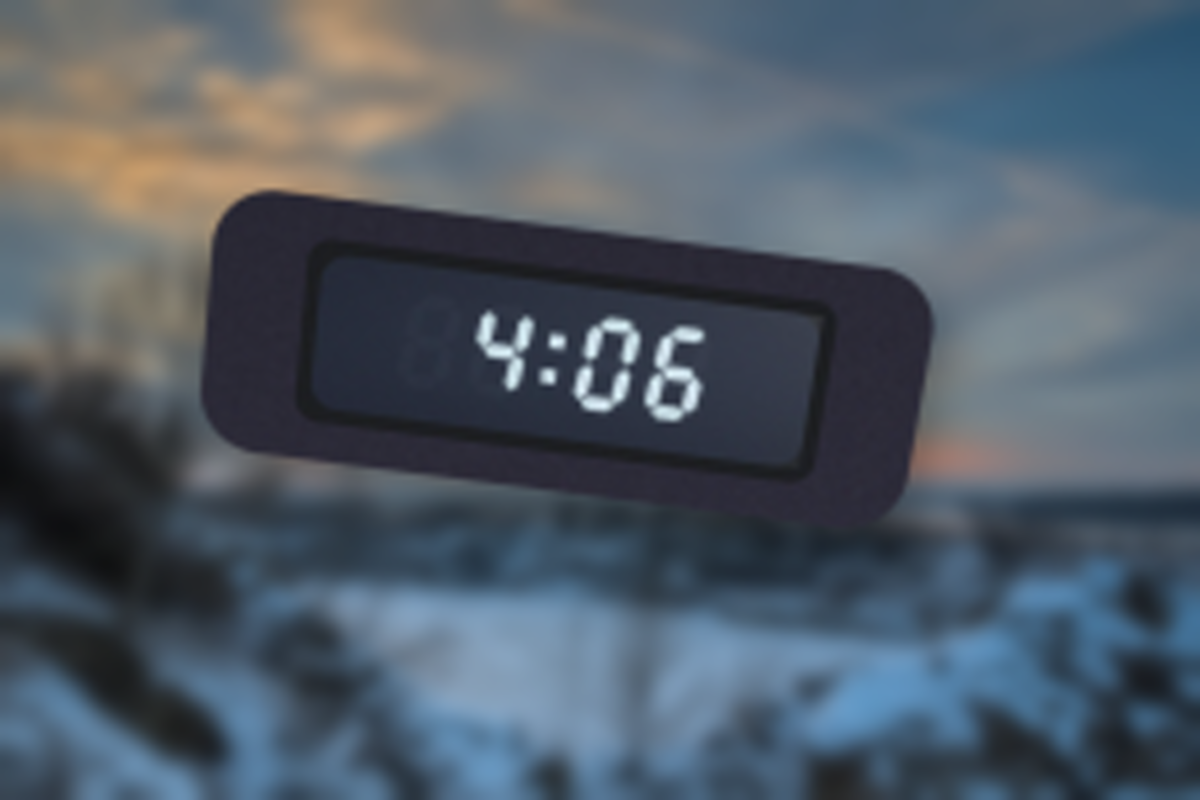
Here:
4 h 06 min
